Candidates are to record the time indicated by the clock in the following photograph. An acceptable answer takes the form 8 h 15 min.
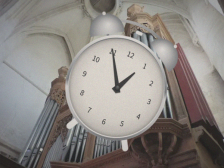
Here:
12 h 55 min
